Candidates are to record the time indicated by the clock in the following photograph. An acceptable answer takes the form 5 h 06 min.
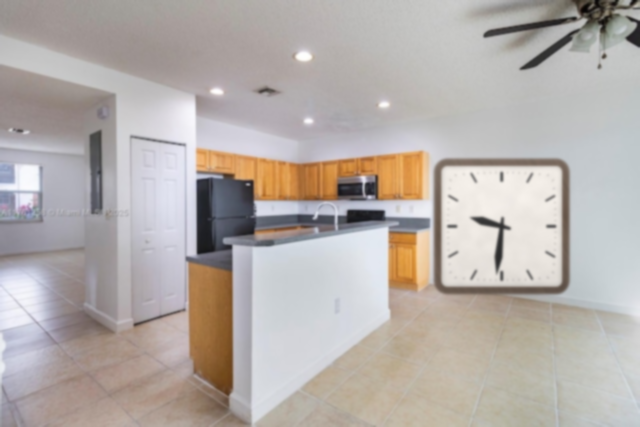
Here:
9 h 31 min
